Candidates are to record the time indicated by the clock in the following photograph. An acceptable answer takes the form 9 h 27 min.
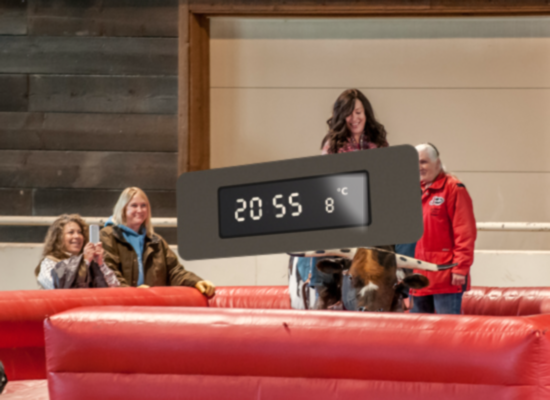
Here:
20 h 55 min
